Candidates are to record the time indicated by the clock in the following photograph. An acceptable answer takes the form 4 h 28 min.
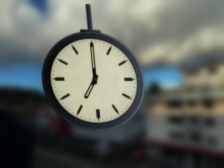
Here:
7 h 00 min
